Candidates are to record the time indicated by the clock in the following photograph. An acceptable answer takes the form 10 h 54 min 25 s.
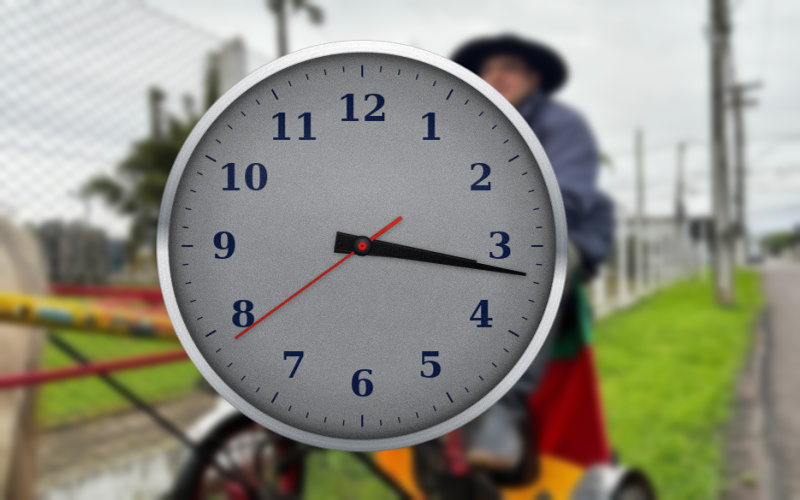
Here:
3 h 16 min 39 s
